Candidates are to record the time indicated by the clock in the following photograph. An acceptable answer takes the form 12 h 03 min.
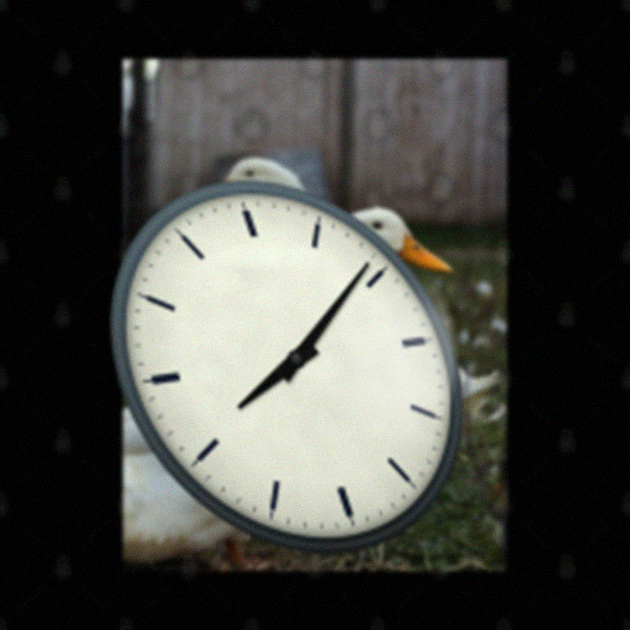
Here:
8 h 09 min
